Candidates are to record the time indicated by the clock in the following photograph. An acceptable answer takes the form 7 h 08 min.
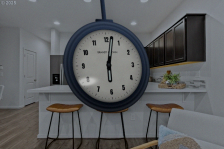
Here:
6 h 02 min
